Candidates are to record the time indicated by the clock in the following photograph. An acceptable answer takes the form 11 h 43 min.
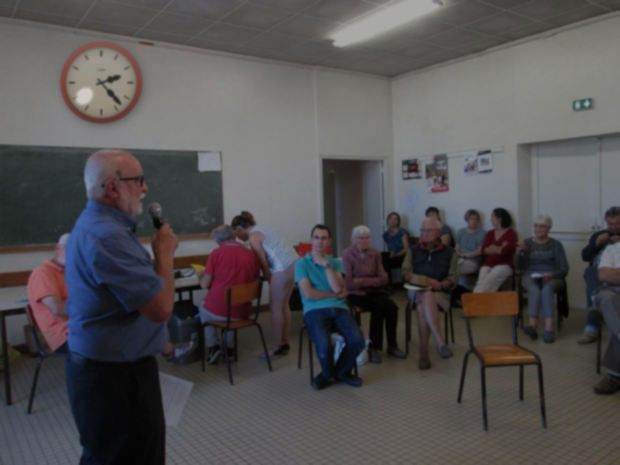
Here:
2 h 23 min
